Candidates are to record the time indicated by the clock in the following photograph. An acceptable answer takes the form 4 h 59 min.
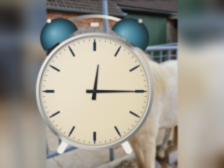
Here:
12 h 15 min
